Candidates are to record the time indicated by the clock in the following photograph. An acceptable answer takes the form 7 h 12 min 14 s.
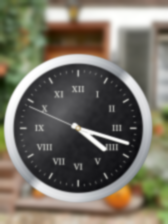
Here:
4 h 17 min 49 s
